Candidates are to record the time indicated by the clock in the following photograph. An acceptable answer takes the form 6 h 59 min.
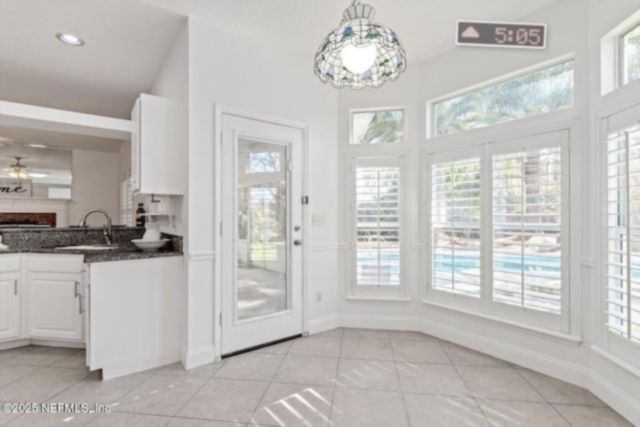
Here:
5 h 05 min
